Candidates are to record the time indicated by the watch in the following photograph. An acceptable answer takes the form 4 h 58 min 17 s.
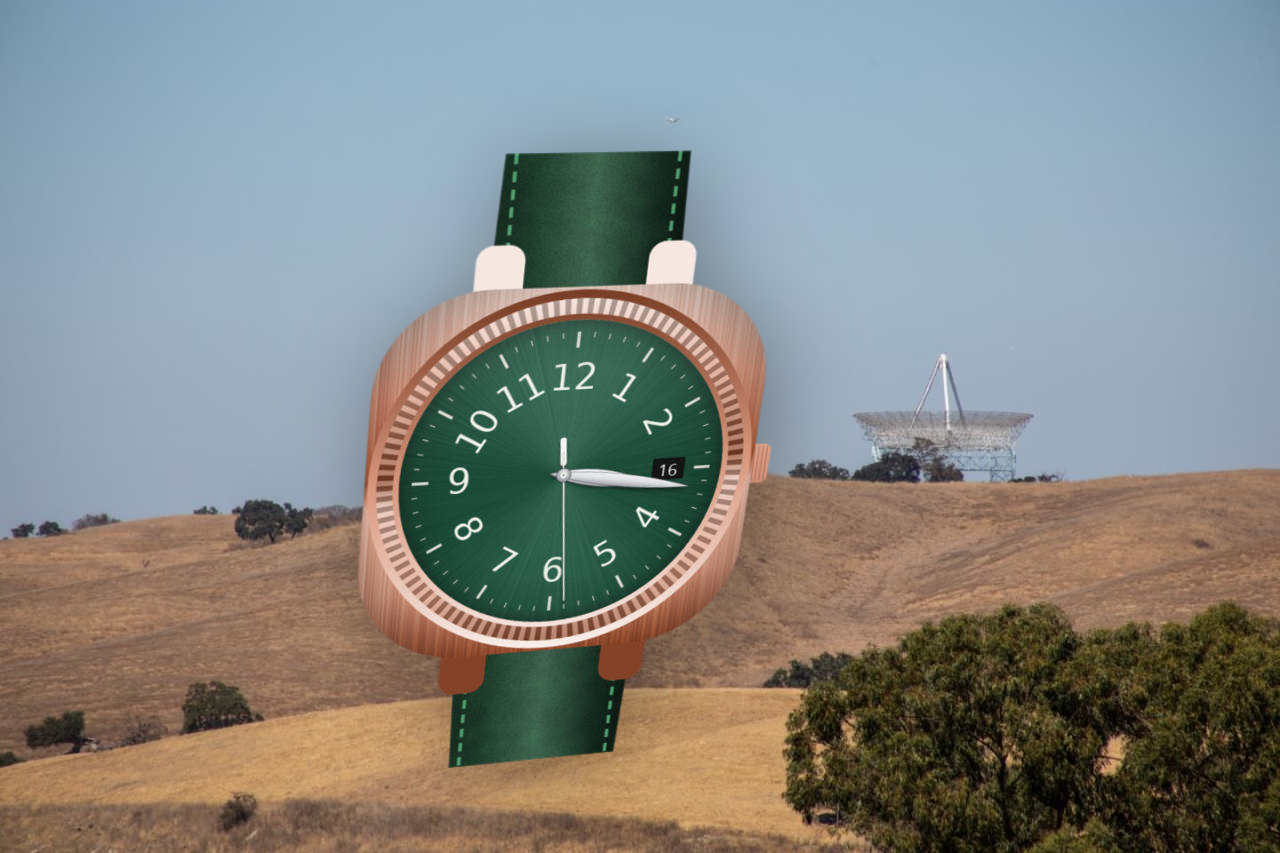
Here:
3 h 16 min 29 s
